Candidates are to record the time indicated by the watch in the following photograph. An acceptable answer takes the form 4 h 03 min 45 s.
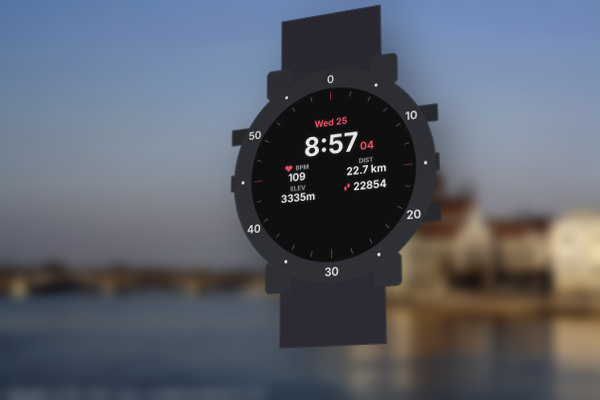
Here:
8 h 57 min 04 s
